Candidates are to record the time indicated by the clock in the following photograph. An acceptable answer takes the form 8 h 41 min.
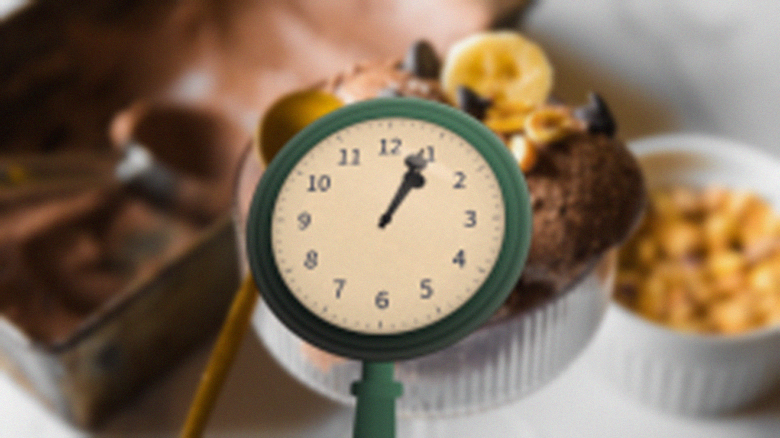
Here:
1 h 04 min
